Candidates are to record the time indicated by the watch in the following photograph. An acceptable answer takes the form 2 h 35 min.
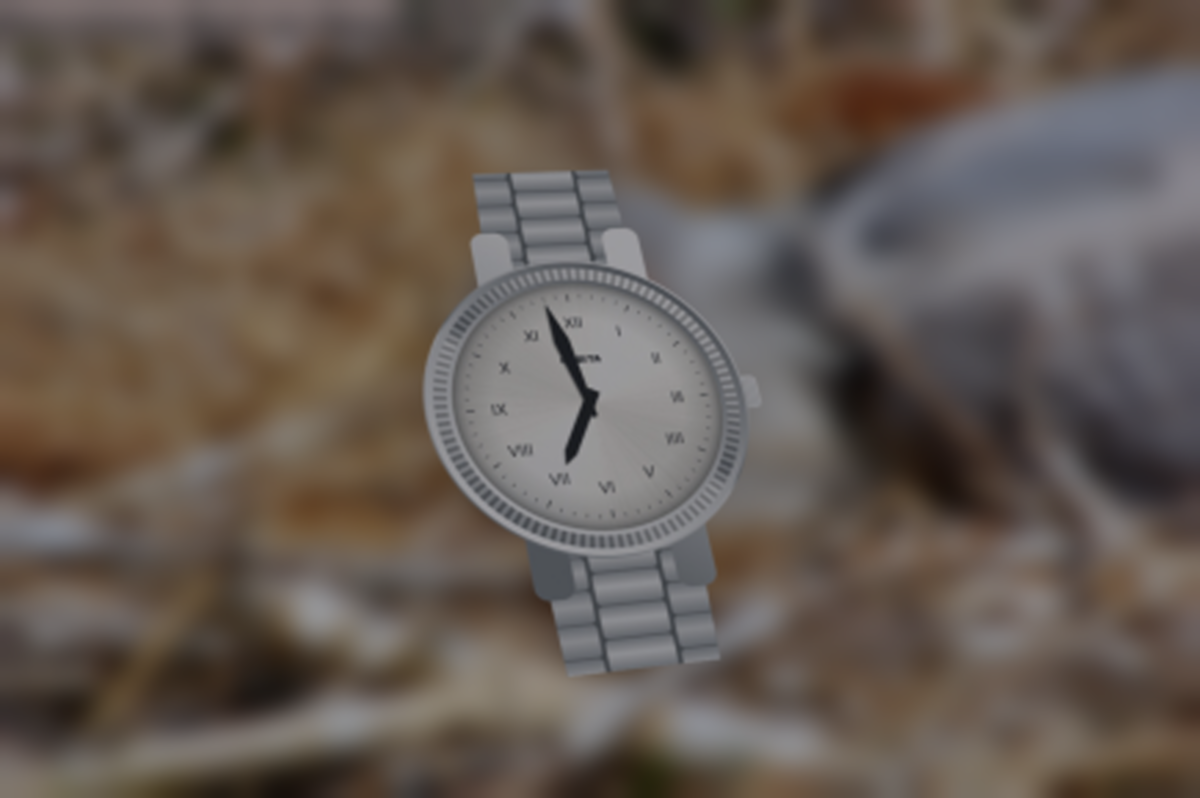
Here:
6 h 58 min
